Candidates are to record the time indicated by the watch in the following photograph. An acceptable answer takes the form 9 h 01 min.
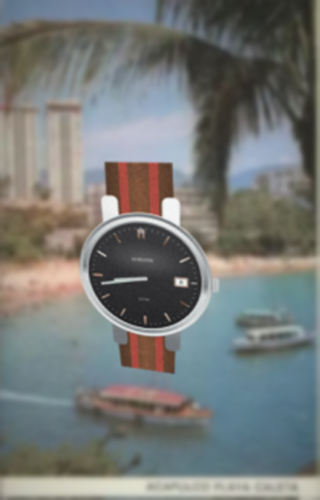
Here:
8 h 43 min
